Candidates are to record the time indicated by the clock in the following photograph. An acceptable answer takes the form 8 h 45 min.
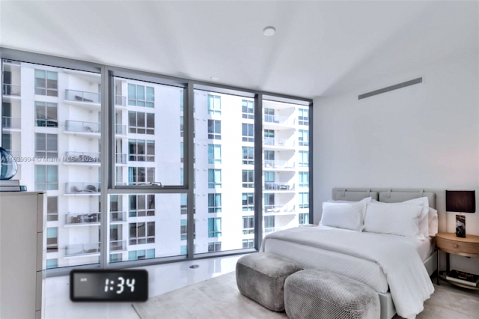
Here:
1 h 34 min
